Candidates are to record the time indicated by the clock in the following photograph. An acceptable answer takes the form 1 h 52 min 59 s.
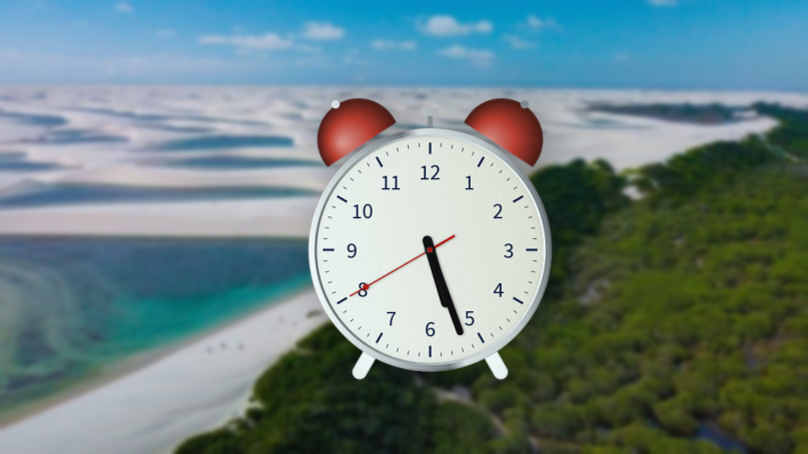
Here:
5 h 26 min 40 s
